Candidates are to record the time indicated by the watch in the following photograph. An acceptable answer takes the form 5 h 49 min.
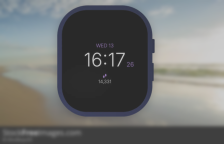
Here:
16 h 17 min
